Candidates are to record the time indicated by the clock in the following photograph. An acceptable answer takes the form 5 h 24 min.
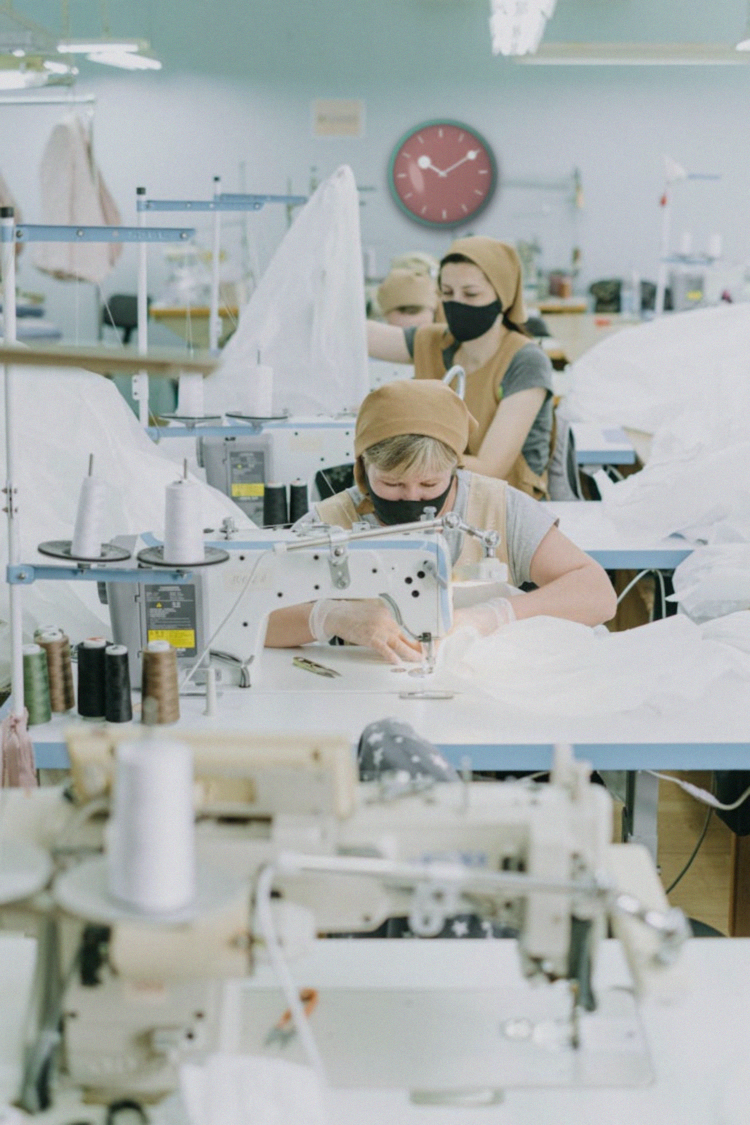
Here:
10 h 10 min
